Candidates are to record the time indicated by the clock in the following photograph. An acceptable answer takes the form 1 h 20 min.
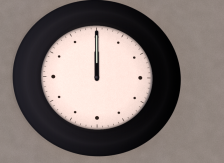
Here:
12 h 00 min
